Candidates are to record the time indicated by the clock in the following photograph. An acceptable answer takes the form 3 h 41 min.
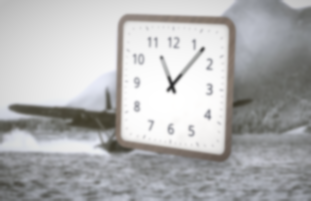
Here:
11 h 07 min
